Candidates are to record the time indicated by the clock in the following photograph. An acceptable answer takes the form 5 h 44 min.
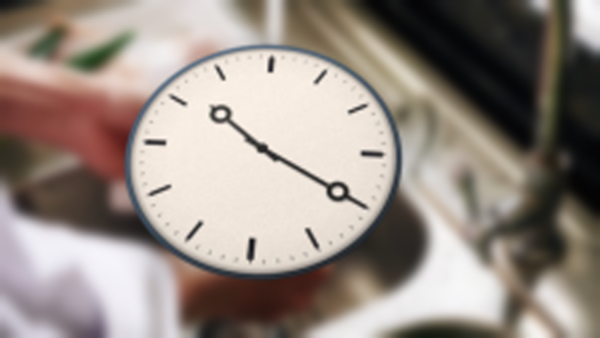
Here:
10 h 20 min
